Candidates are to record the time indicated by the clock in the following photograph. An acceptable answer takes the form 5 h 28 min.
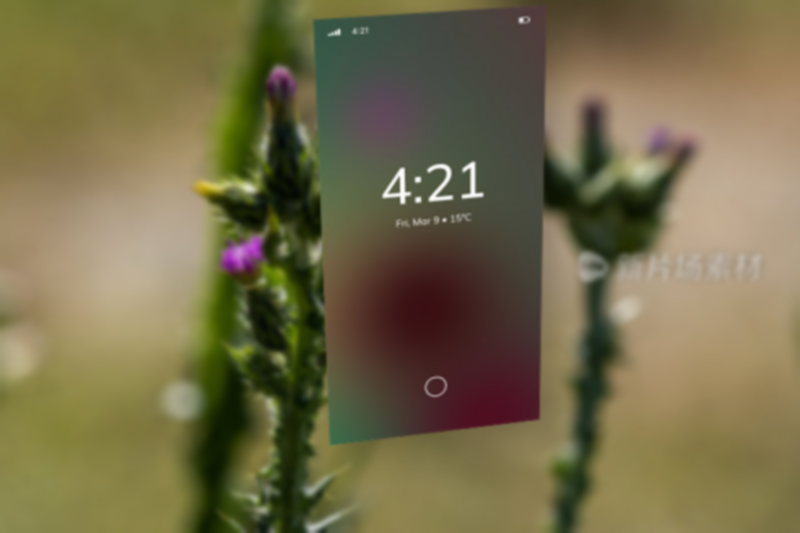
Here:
4 h 21 min
